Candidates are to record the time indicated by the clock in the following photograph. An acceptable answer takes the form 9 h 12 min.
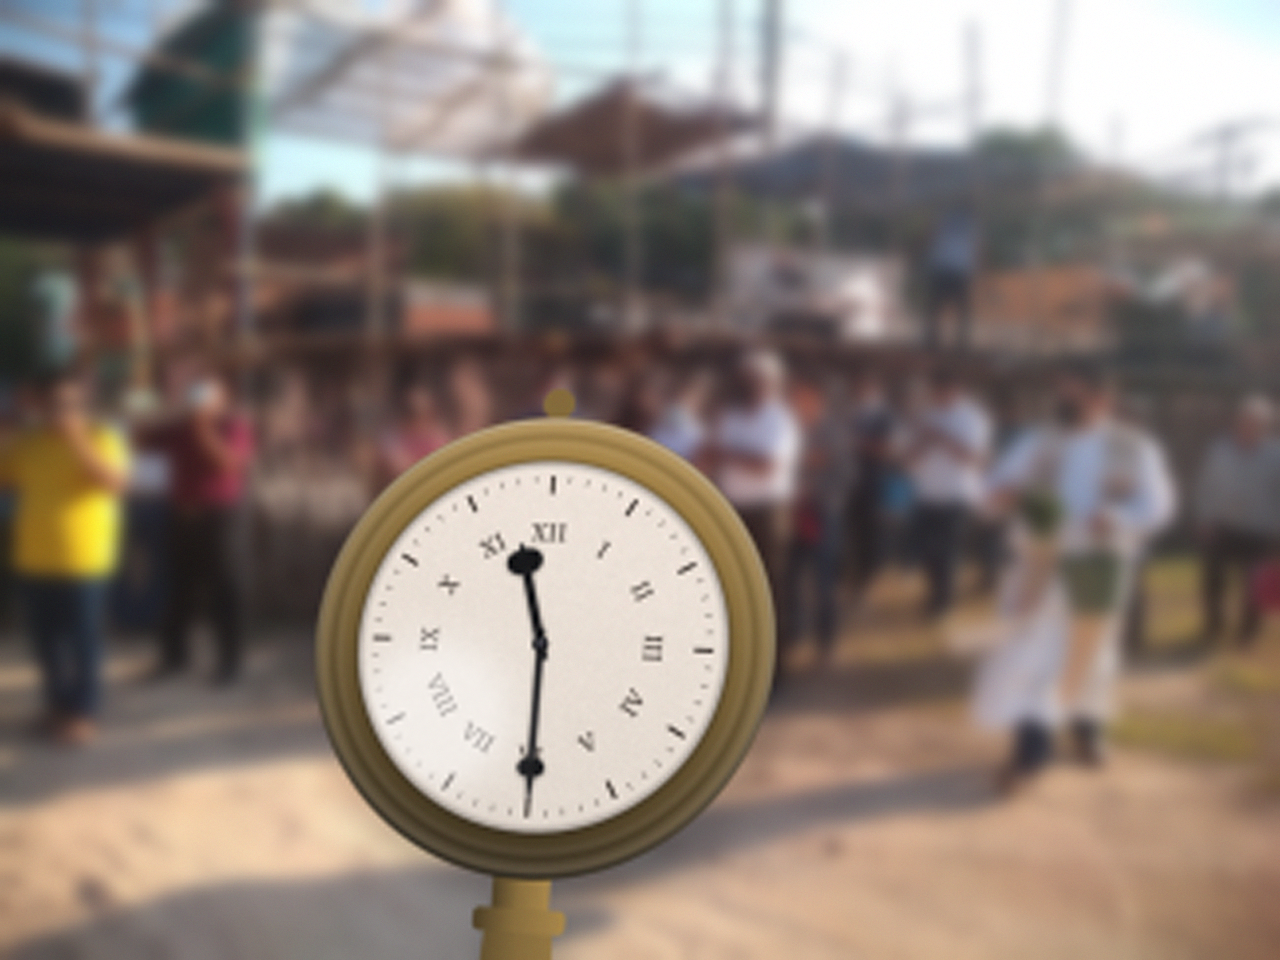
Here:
11 h 30 min
